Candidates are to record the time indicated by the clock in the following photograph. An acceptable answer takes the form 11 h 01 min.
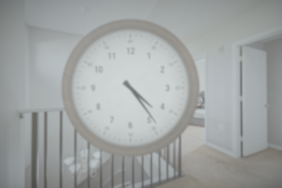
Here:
4 h 24 min
